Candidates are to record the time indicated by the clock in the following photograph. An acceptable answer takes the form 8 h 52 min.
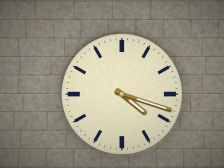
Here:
4 h 18 min
